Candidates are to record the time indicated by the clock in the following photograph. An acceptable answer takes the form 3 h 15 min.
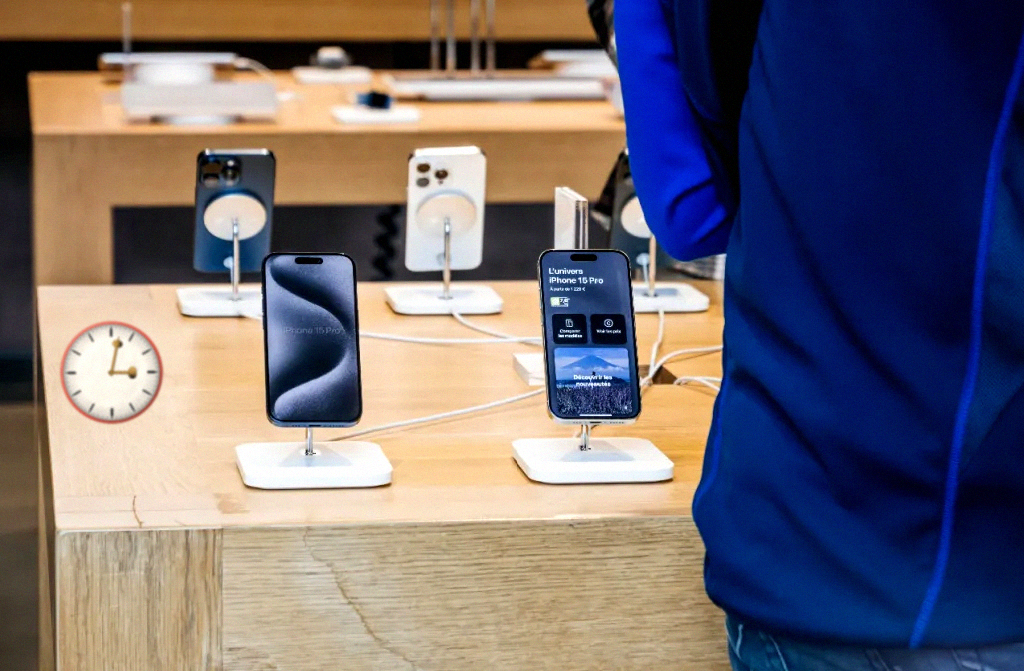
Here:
3 h 02 min
